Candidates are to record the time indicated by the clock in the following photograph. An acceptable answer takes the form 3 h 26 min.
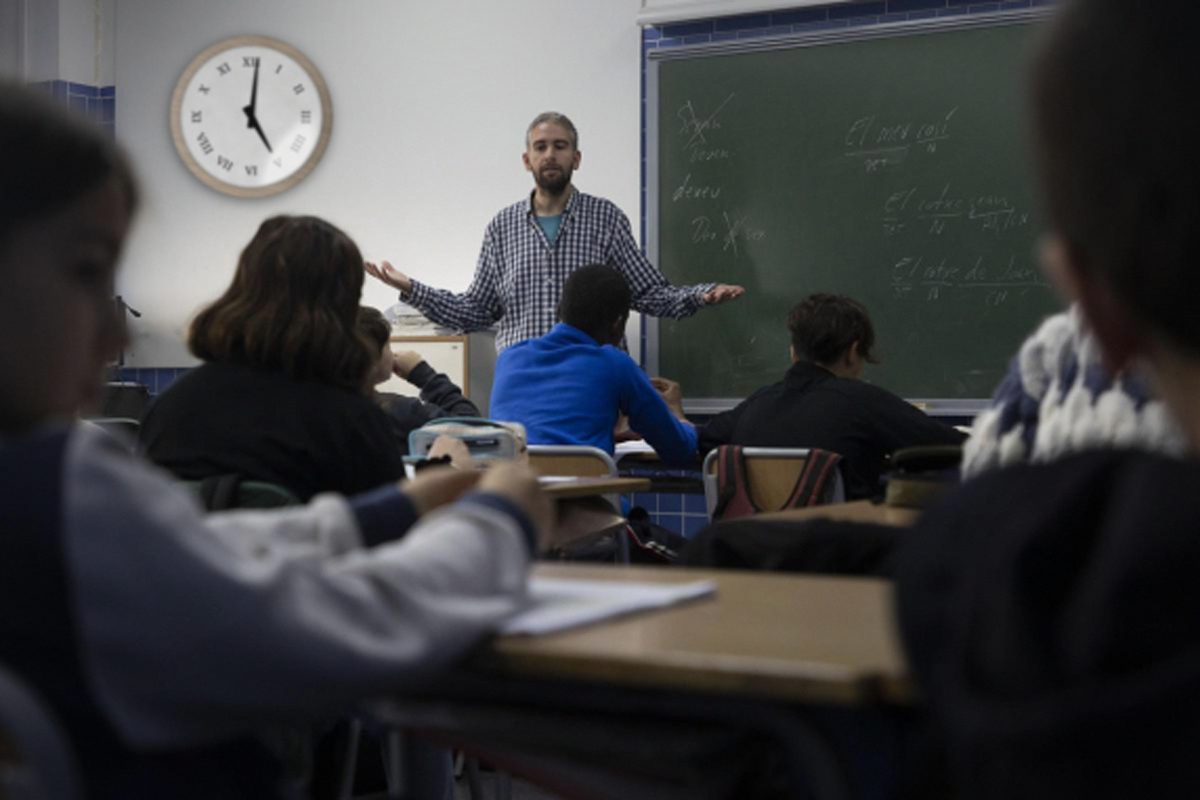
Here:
5 h 01 min
